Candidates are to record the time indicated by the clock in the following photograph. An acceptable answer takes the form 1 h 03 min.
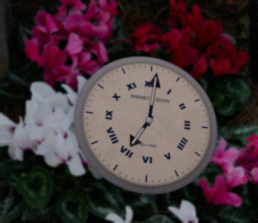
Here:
7 h 01 min
